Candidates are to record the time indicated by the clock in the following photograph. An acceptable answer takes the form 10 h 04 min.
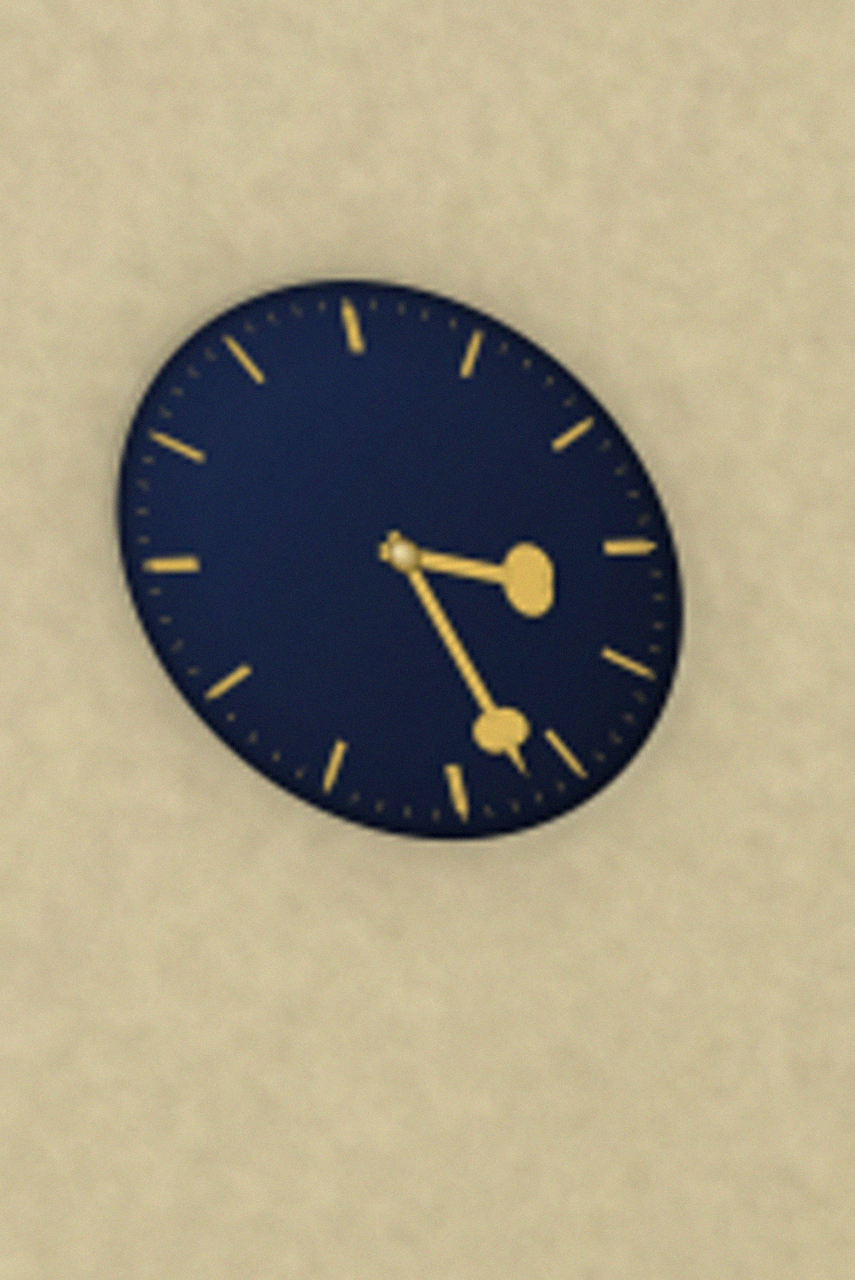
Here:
3 h 27 min
